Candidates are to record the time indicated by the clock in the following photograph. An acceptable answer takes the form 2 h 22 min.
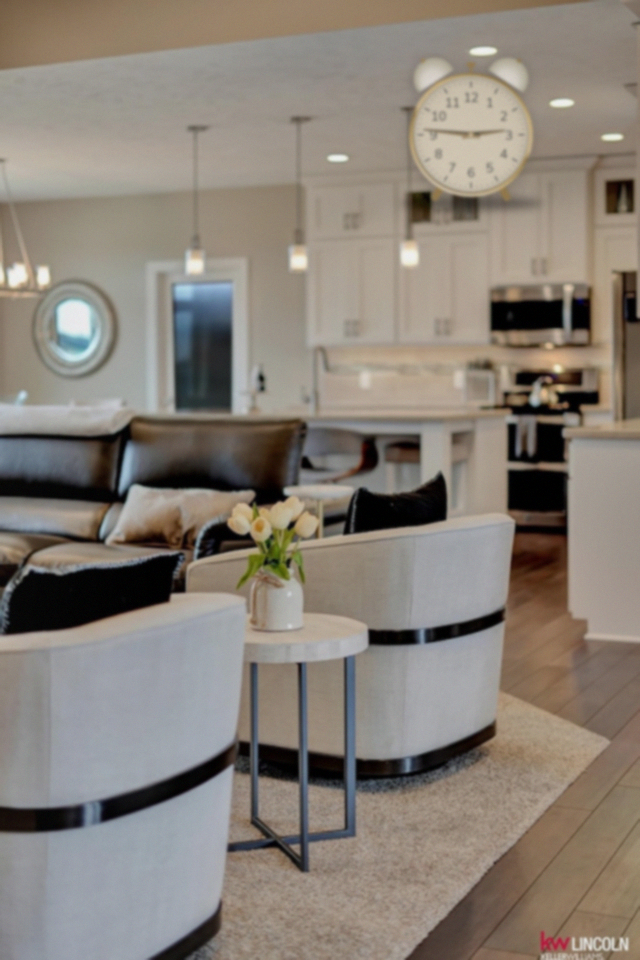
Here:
2 h 46 min
